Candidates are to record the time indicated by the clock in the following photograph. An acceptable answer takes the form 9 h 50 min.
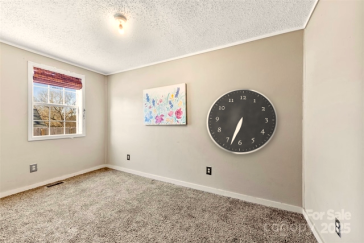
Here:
6 h 33 min
